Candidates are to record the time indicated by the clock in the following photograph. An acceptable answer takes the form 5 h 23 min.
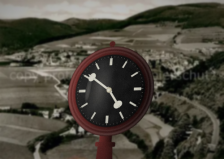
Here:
4 h 51 min
